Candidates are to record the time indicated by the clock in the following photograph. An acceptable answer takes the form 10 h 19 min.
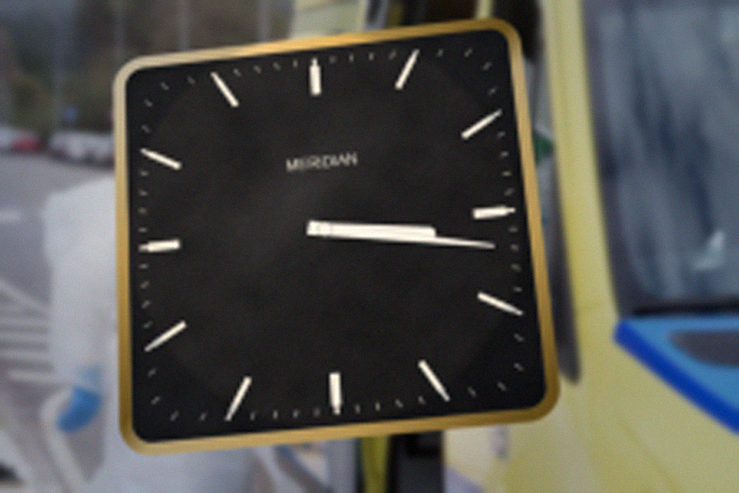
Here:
3 h 17 min
